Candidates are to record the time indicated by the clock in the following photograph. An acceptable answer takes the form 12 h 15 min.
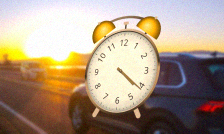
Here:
4 h 21 min
